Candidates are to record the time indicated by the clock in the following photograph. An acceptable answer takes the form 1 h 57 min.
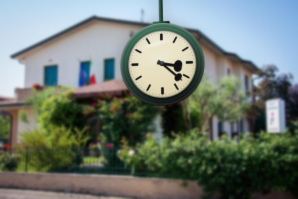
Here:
3 h 22 min
